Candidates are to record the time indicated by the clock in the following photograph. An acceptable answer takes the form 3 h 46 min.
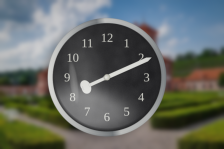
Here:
8 h 11 min
